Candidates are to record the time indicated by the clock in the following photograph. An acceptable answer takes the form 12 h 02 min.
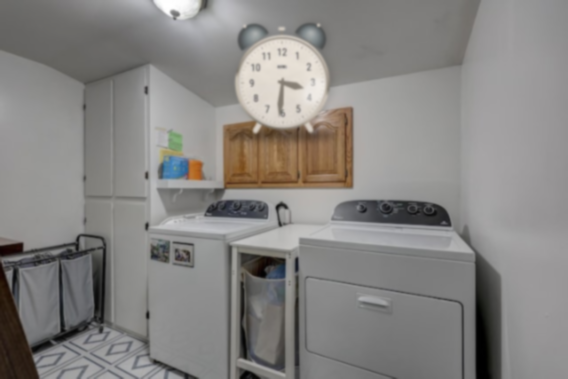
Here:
3 h 31 min
